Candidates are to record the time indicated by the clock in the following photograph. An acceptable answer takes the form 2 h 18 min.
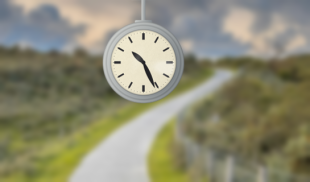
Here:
10 h 26 min
